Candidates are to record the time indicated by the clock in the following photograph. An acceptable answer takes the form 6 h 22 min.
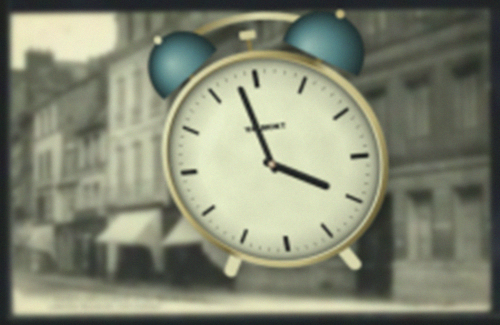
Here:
3 h 58 min
